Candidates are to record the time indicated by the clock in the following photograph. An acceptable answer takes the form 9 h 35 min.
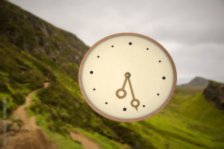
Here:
6 h 27 min
